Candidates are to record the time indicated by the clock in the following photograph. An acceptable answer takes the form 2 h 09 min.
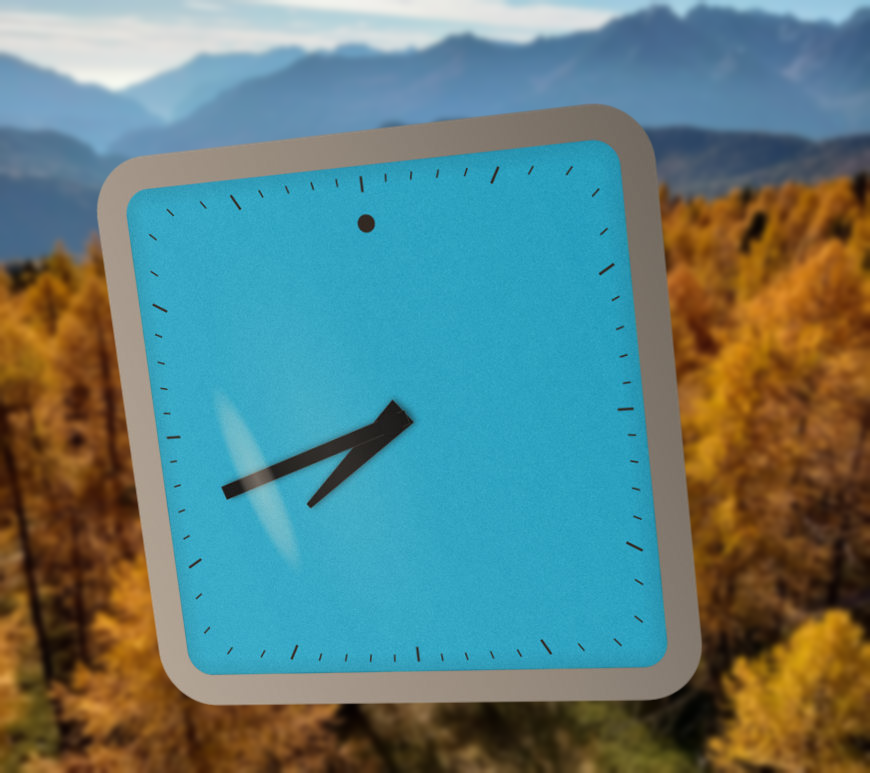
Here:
7 h 42 min
